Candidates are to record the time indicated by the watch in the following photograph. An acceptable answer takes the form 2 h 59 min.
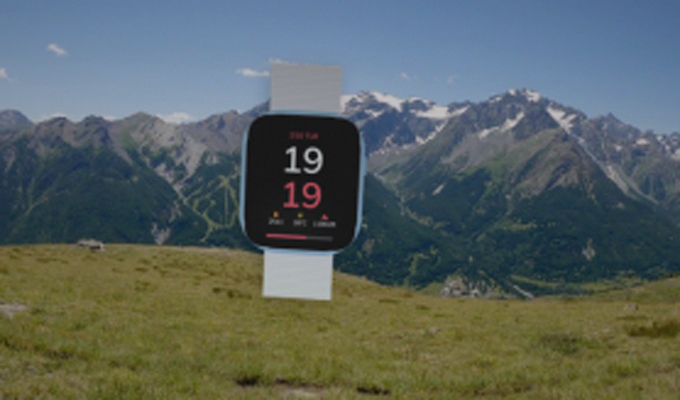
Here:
19 h 19 min
